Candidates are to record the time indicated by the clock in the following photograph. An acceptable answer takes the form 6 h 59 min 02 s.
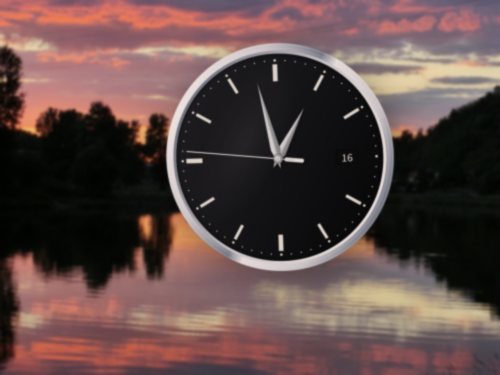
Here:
12 h 57 min 46 s
